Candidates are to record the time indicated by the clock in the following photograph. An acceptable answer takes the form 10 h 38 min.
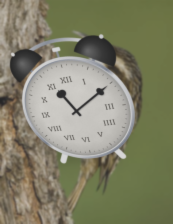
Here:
11 h 10 min
